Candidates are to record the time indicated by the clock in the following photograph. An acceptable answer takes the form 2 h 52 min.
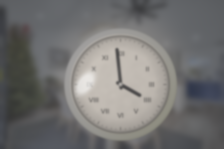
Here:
3 h 59 min
